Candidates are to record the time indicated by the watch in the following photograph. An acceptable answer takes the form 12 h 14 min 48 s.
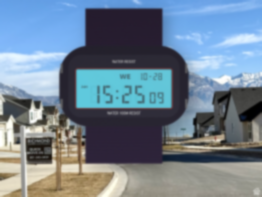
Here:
15 h 25 min 09 s
